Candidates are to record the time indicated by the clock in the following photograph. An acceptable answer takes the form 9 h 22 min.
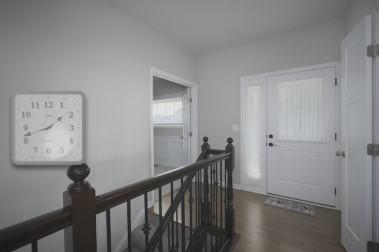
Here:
1 h 42 min
